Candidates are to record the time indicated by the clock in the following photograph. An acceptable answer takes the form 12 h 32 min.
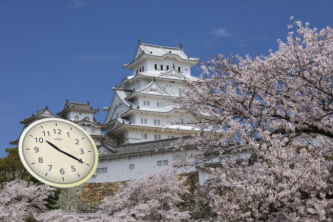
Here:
10 h 20 min
